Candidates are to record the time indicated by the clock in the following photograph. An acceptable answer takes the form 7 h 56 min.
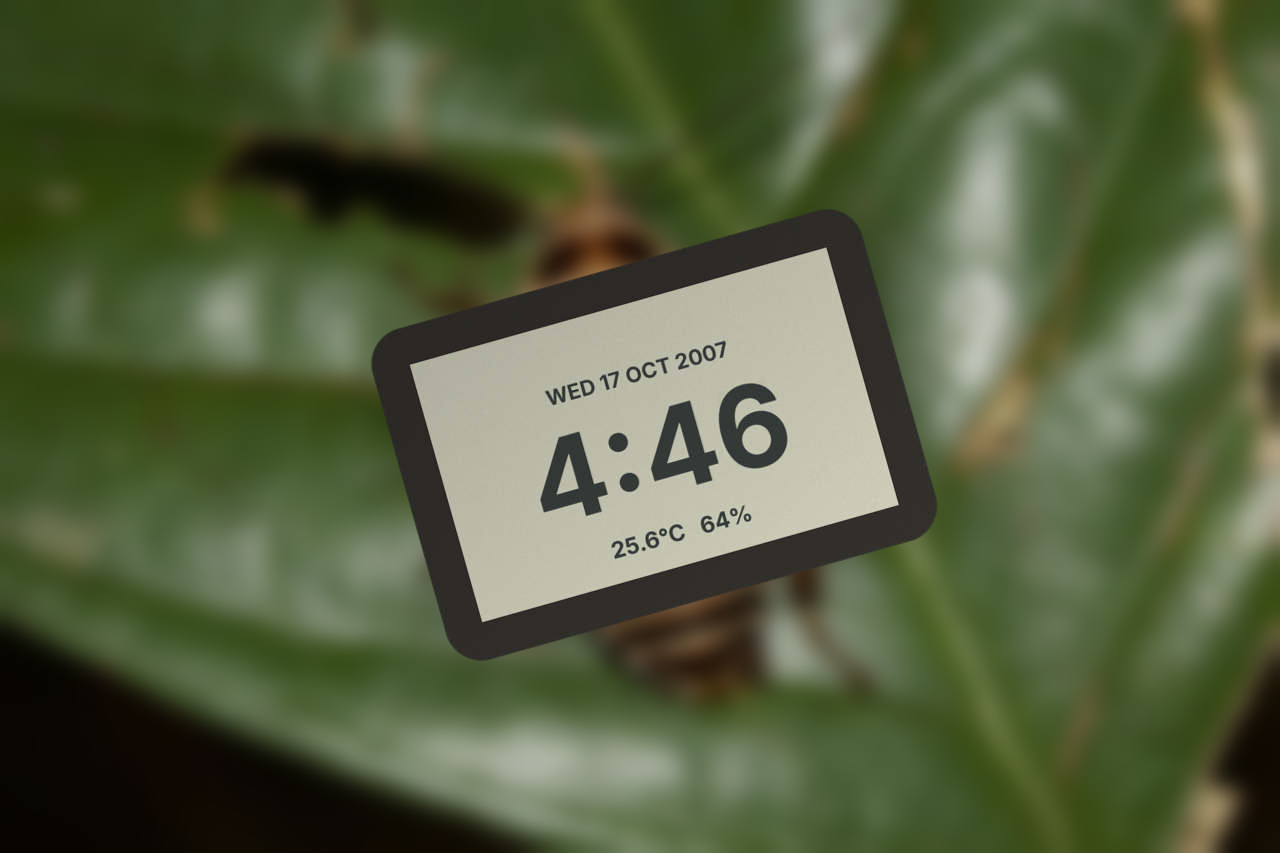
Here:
4 h 46 min
